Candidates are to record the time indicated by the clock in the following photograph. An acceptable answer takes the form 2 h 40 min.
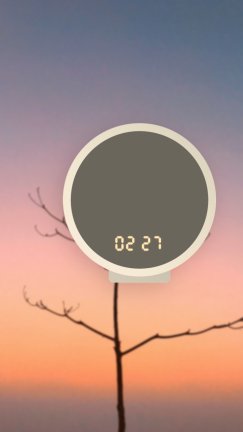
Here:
2 h 27 min
